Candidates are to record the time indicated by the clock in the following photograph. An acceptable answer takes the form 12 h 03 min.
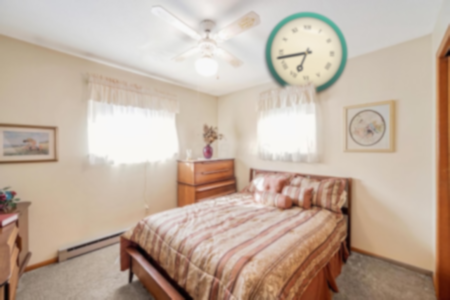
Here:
6 h 43 min
